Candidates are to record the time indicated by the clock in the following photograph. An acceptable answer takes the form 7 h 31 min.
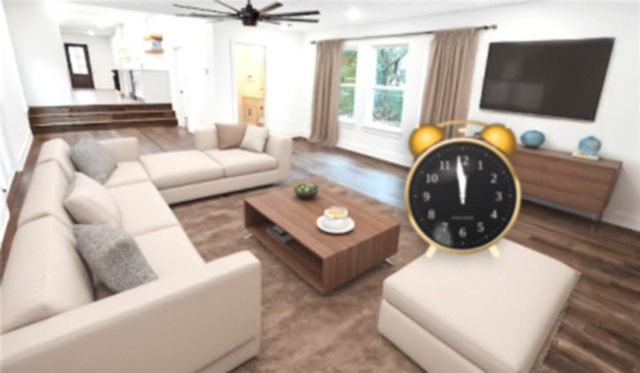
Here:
11 h 59 min
